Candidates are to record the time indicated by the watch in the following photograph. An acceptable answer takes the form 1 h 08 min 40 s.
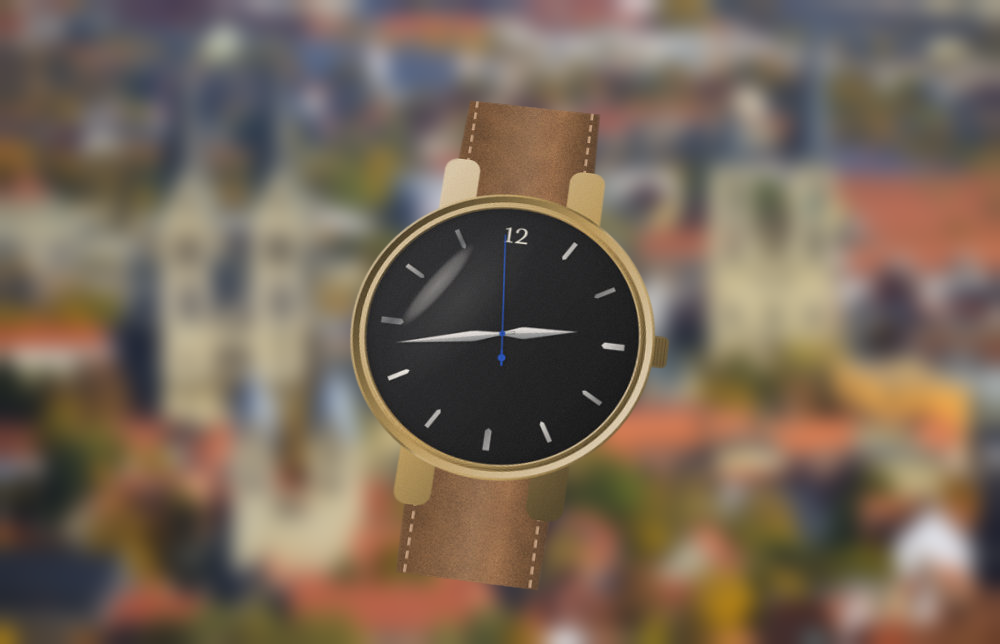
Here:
2 h 42 min 59 s
